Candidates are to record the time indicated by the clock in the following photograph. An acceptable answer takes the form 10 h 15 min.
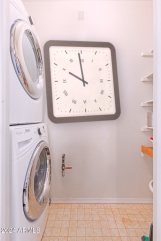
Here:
9 h 59 min
